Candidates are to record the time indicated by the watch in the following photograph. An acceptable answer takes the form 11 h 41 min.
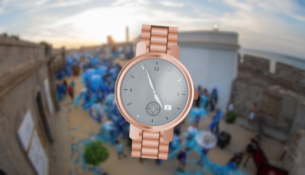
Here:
4 h 56 min
